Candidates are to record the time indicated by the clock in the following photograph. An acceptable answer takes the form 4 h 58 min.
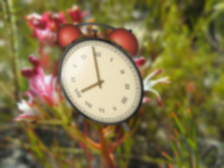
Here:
7 h 59 min
